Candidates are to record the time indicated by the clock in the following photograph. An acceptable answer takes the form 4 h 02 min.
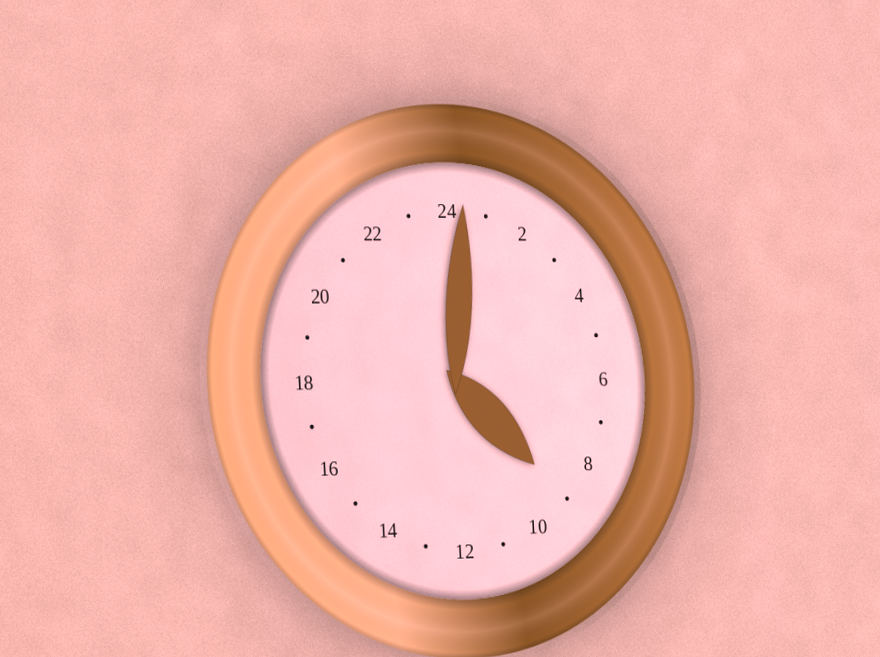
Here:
9 h 01 min
